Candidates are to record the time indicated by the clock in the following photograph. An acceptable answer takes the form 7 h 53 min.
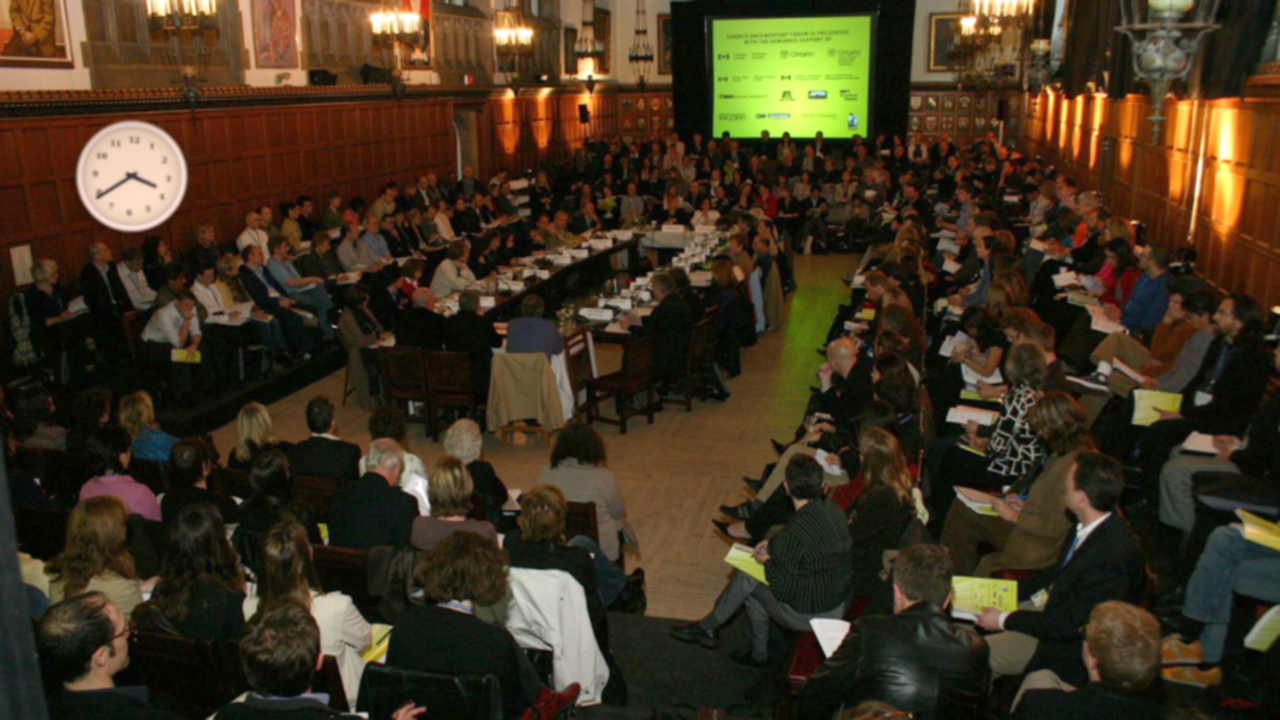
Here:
3 h 39 min
